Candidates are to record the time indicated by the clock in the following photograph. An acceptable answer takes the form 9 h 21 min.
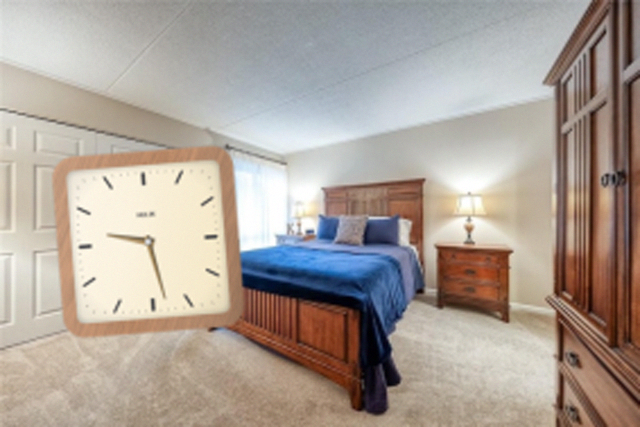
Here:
9 h 28 min
